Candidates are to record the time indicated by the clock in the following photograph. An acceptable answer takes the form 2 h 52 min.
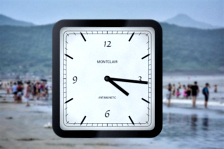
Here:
4 h 16 min
